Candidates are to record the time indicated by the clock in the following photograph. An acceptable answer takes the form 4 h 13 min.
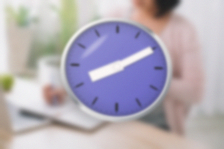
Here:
8 h 10 min
